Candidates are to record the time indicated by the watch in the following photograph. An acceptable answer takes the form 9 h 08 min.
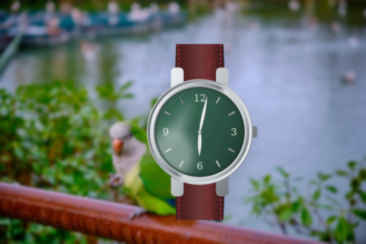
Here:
6 h 02 min
